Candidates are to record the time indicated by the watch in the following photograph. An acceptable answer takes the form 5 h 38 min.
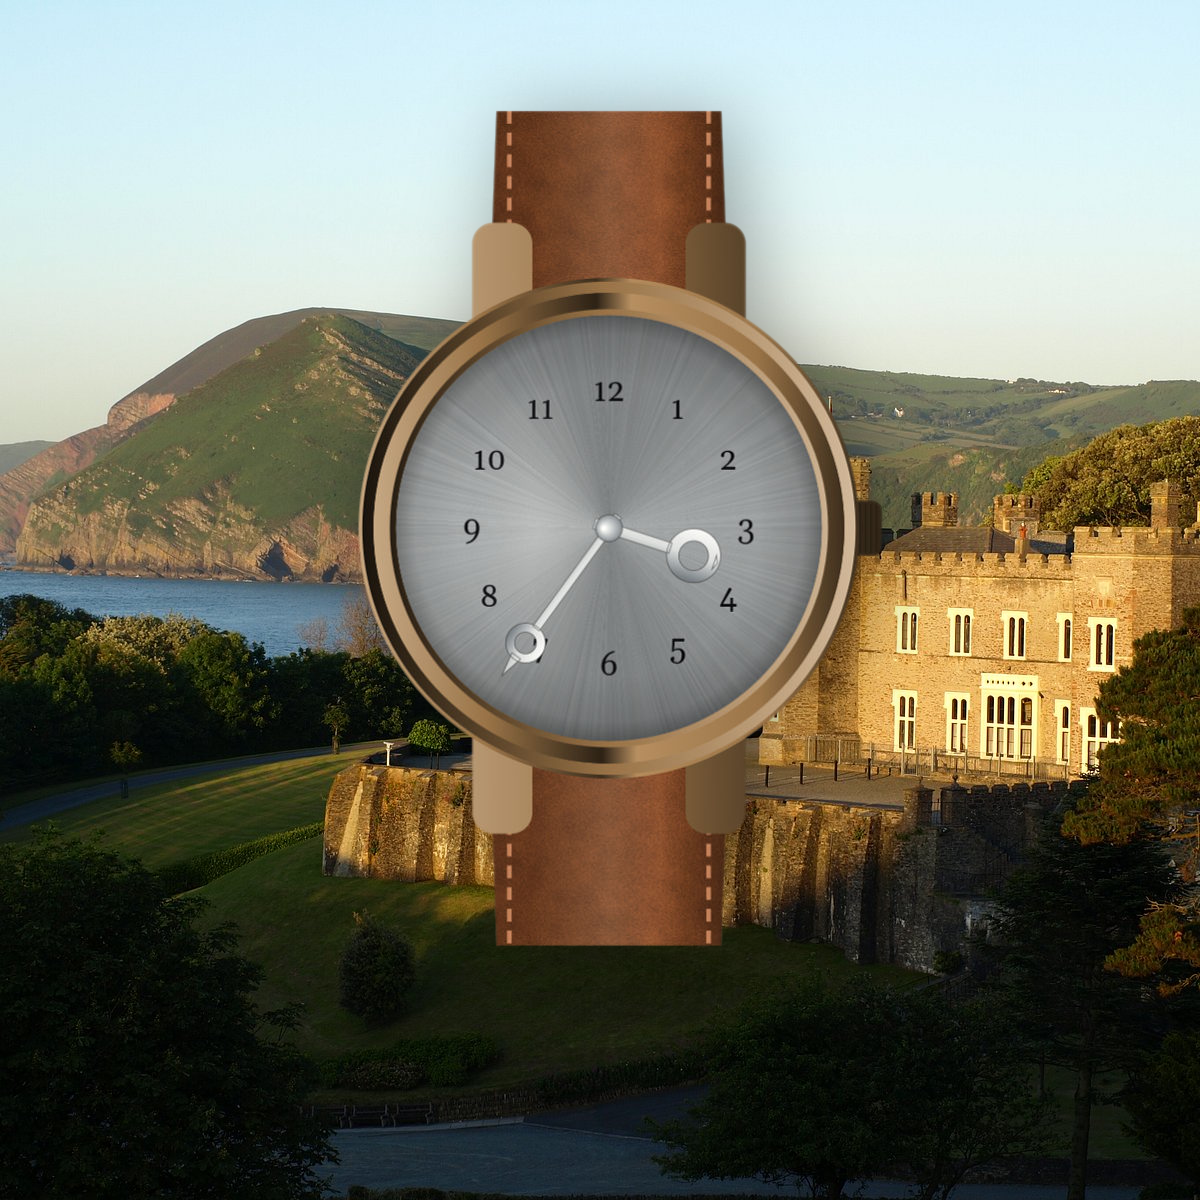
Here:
3 h 36 min
